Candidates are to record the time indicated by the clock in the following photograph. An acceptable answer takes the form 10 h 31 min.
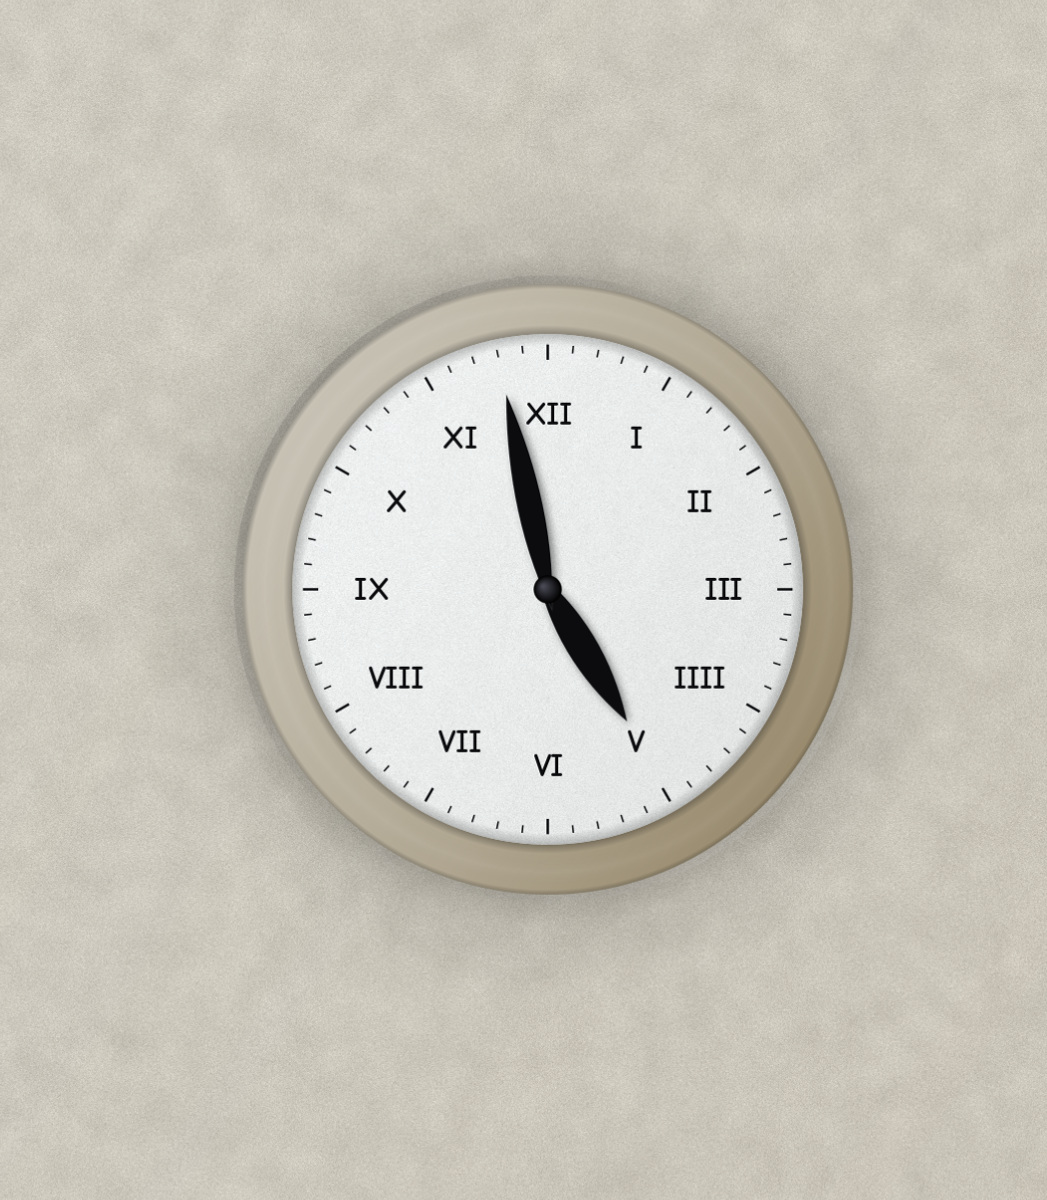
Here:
4 h 58 min
